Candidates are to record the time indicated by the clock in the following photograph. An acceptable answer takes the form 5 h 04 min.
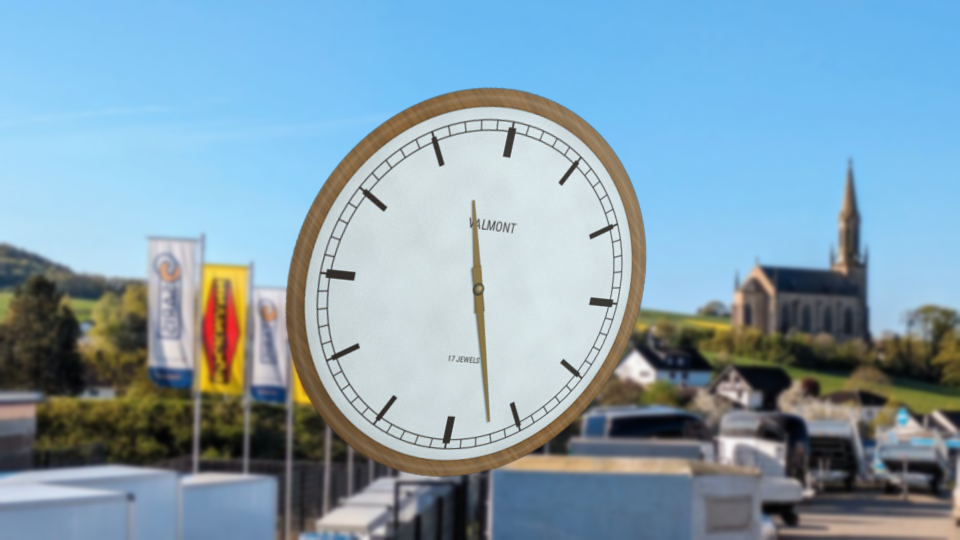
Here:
11 h 27 min
